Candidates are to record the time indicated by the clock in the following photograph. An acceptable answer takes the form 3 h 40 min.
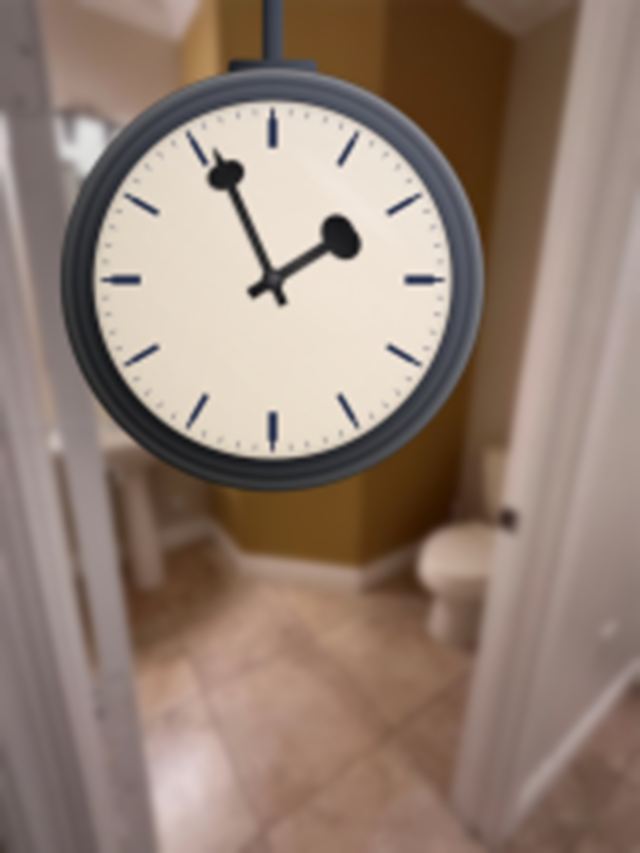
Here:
1 h 56 min
